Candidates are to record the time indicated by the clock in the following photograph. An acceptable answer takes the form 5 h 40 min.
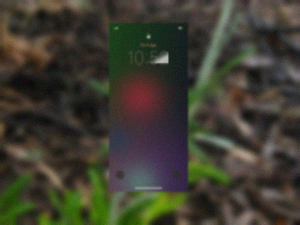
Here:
10 h 52 min
